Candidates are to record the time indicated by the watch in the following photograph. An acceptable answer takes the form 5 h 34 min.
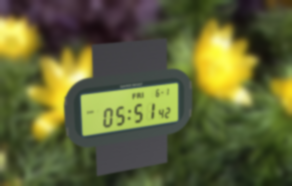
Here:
5 h 51 min
